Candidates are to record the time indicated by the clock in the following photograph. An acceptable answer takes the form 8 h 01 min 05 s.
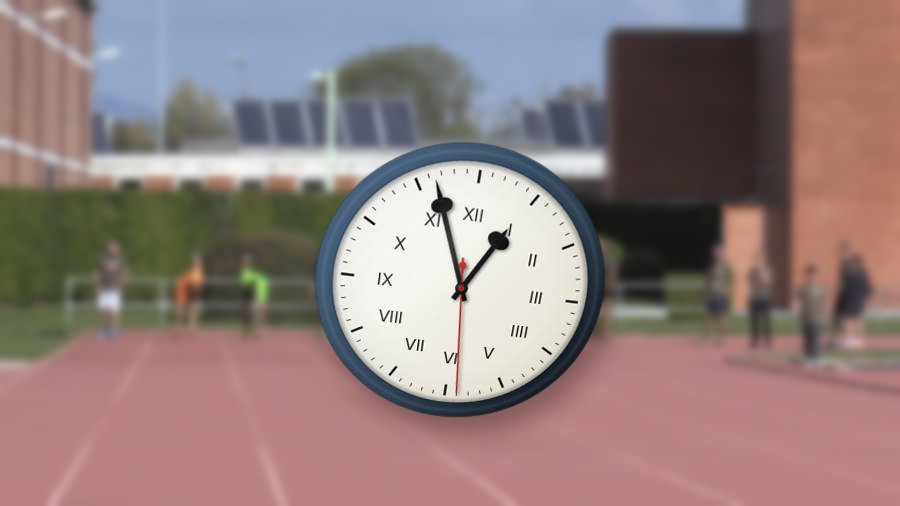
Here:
12 h 56 min 29 s
